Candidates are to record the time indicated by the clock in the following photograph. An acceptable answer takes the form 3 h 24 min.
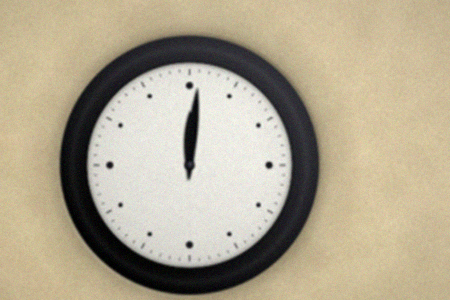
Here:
12 h 01 min
